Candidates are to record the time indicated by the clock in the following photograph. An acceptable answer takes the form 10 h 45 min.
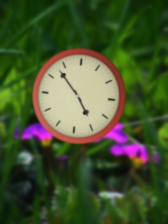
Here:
4 h 53 min
